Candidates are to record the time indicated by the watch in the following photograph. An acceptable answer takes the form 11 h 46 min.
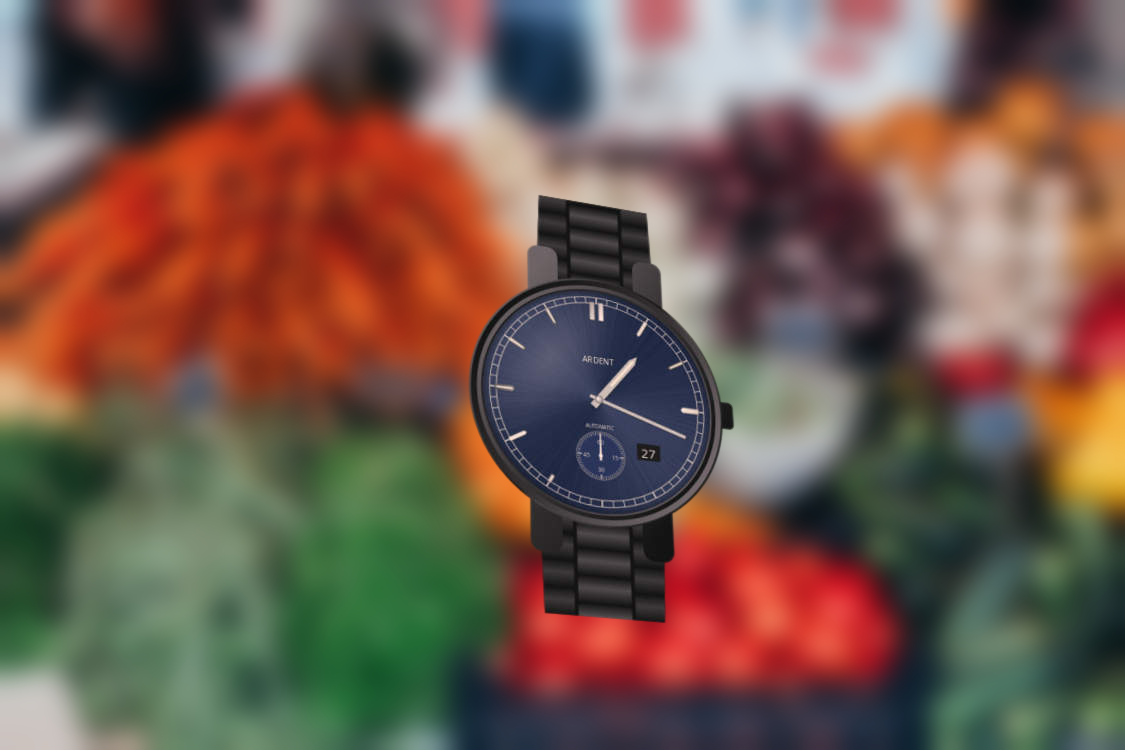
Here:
1 h 18 min
